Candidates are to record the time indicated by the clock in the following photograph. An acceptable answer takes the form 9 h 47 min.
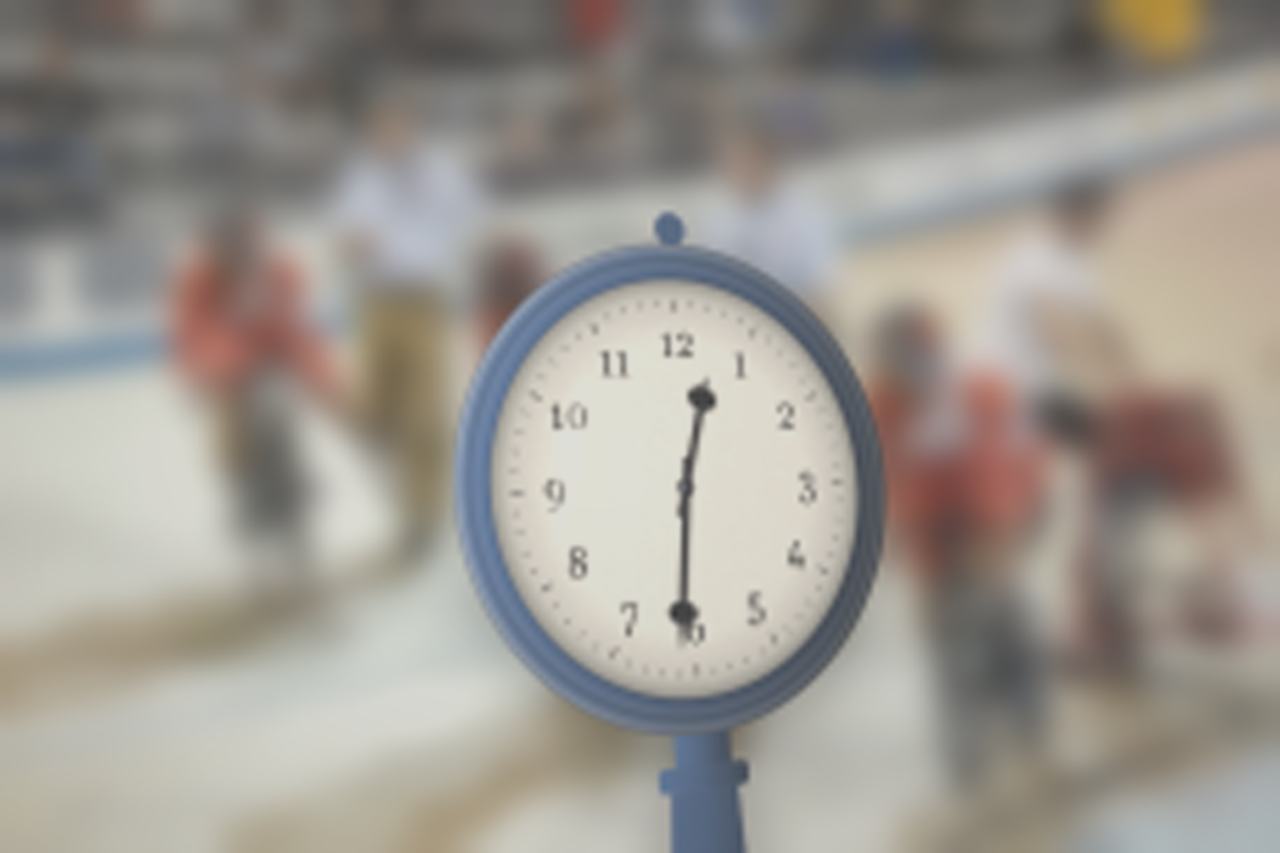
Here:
12 h 31 min
